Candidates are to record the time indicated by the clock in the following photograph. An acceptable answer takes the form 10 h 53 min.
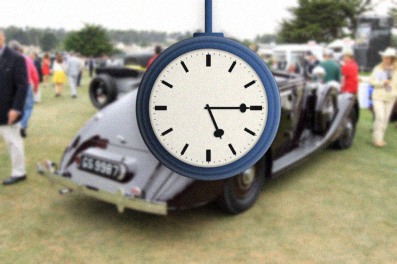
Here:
5 h 15 min
